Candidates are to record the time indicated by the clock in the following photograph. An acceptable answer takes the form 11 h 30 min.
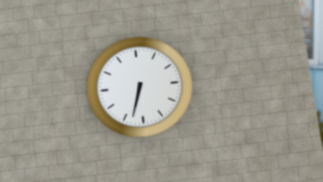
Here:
6 h 33 min
